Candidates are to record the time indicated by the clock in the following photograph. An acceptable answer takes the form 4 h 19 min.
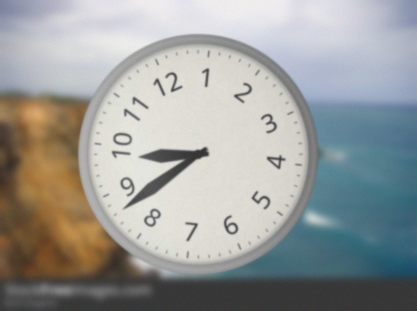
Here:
9 h 43 min
